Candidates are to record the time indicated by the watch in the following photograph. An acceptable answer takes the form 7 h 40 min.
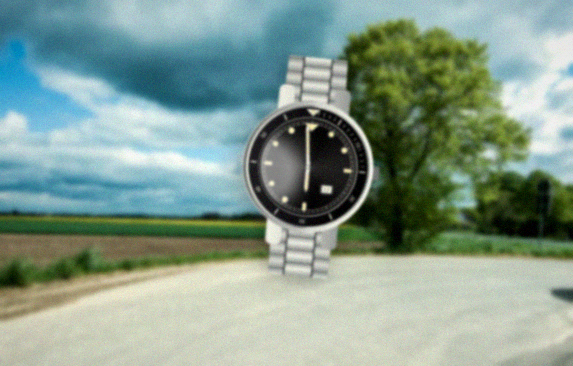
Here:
5 h 59 min
